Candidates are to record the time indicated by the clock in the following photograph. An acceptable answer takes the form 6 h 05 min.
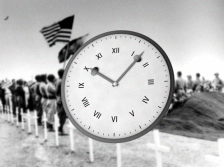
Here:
10 h 07 min
